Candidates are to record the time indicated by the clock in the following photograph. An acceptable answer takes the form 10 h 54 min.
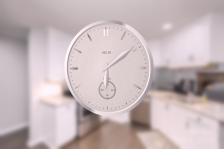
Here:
6 h 09 min
